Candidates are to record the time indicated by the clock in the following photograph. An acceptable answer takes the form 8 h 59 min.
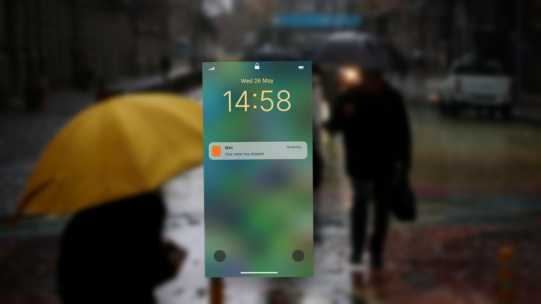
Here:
14 h 58 min
